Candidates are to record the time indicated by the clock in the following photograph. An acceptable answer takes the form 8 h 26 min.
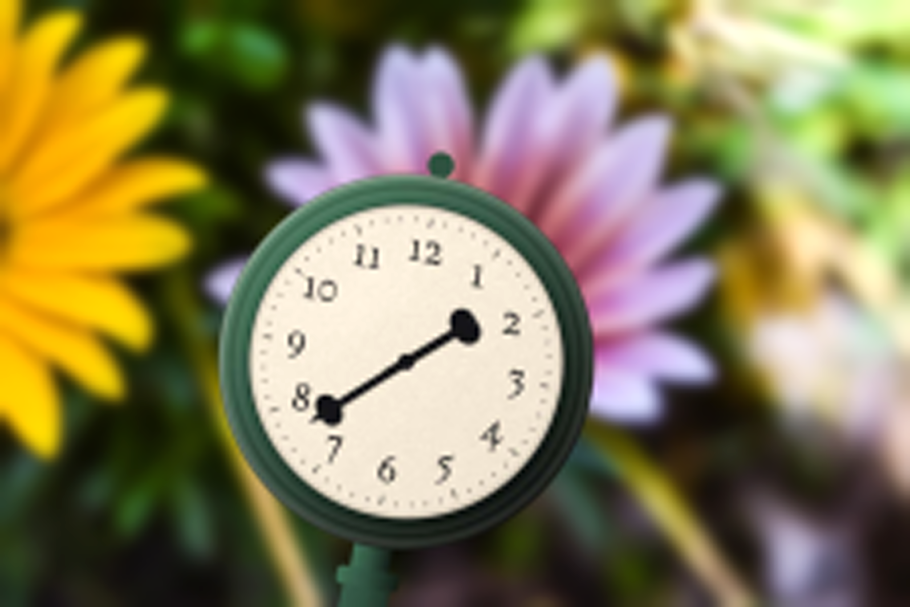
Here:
1 h 38 min
